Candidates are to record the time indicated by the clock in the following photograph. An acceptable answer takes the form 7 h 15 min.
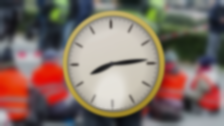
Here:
8 h 14 min
